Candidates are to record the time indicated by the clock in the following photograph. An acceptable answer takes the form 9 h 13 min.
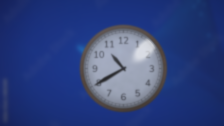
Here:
10 h 40 min
